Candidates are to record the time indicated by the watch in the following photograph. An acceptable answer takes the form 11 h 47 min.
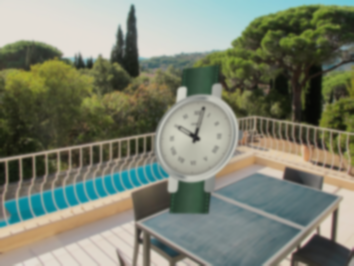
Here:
10 h 02 min
